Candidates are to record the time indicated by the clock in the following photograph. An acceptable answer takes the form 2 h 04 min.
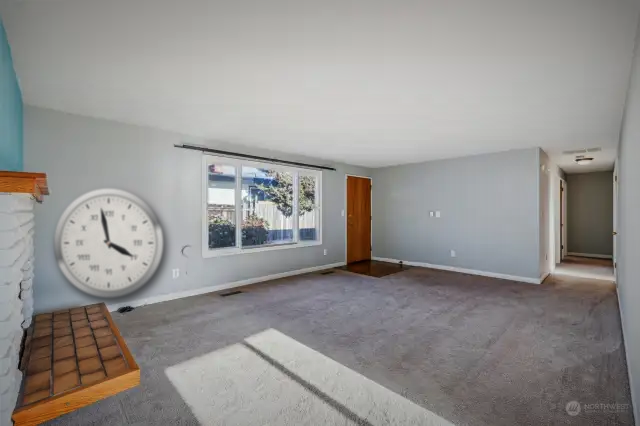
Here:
3 h 58 min
